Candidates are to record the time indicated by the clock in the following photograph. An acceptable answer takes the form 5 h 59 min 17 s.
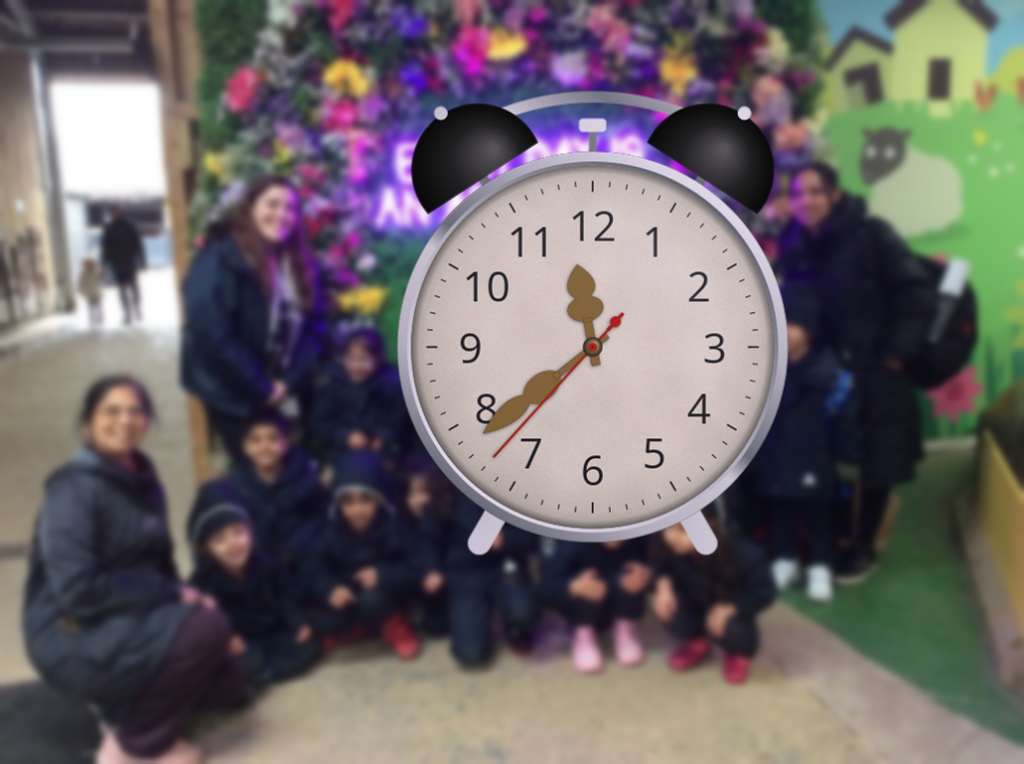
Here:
11 h 38 min 37 s
